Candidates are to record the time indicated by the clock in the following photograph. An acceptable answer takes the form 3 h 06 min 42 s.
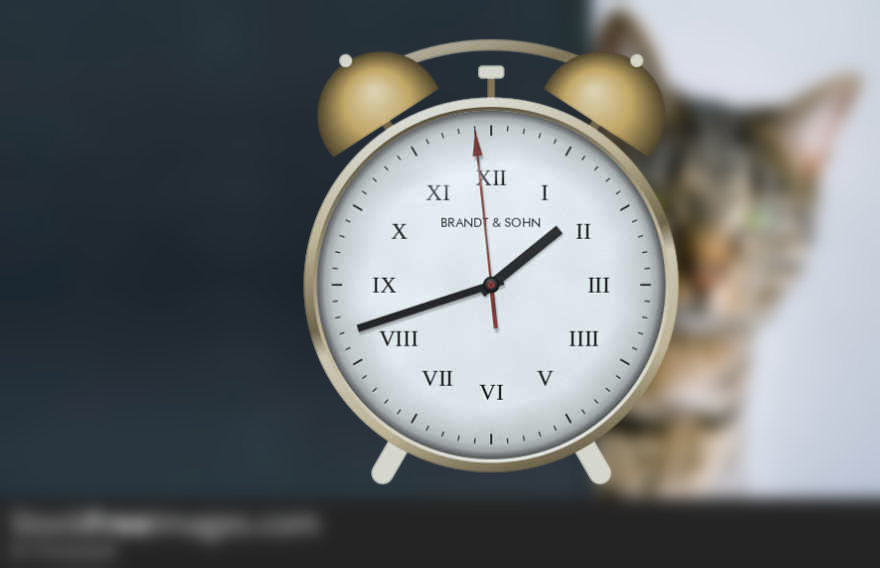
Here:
1 h 41 min 59 s
